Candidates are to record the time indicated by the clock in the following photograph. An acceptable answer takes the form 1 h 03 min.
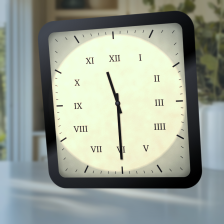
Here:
11 h 30 min
